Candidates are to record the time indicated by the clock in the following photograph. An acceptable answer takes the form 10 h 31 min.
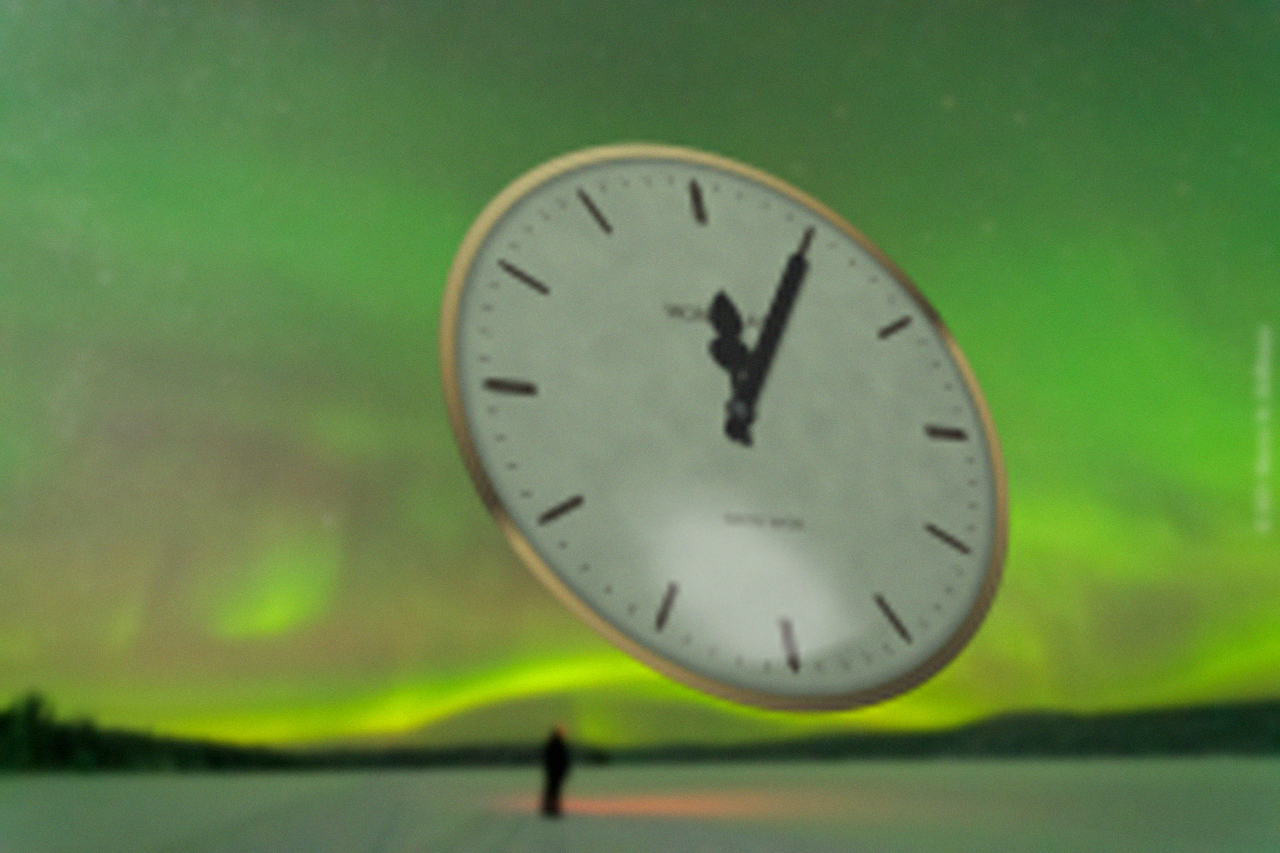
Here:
12 h 05 min
